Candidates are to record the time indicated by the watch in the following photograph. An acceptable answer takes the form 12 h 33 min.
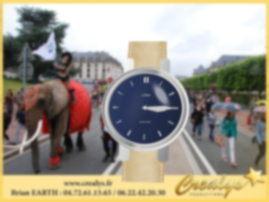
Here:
3 h 15 min
